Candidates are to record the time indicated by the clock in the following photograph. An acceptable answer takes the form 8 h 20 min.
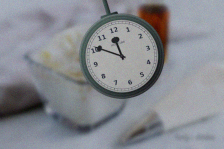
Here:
11 h 51 min
